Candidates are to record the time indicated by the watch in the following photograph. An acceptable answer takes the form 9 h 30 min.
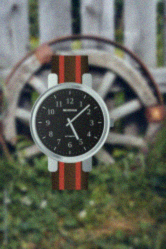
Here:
5 h 08 min
